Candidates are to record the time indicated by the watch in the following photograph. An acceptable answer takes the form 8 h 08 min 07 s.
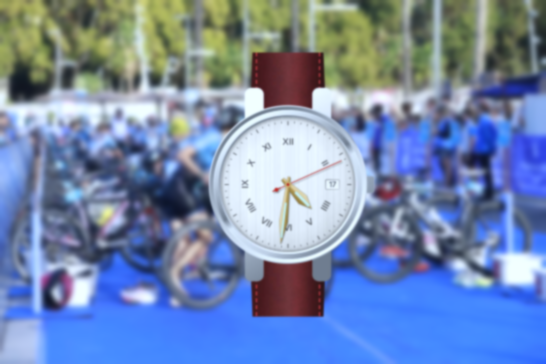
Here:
4 h 31 min 11 s
